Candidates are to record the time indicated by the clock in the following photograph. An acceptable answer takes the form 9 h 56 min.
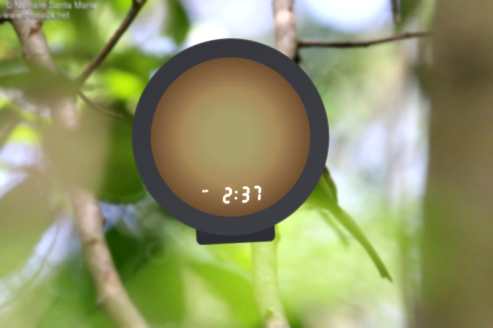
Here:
2 h 37 min
